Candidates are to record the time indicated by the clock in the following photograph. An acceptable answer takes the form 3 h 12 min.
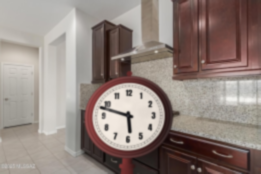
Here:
5 h 48 min
